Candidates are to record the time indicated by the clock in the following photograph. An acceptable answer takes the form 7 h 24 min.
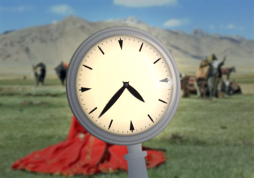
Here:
4 h 38 min
